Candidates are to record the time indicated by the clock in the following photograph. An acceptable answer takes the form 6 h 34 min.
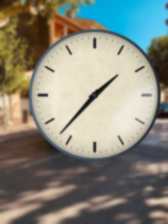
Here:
1 h 37 min
